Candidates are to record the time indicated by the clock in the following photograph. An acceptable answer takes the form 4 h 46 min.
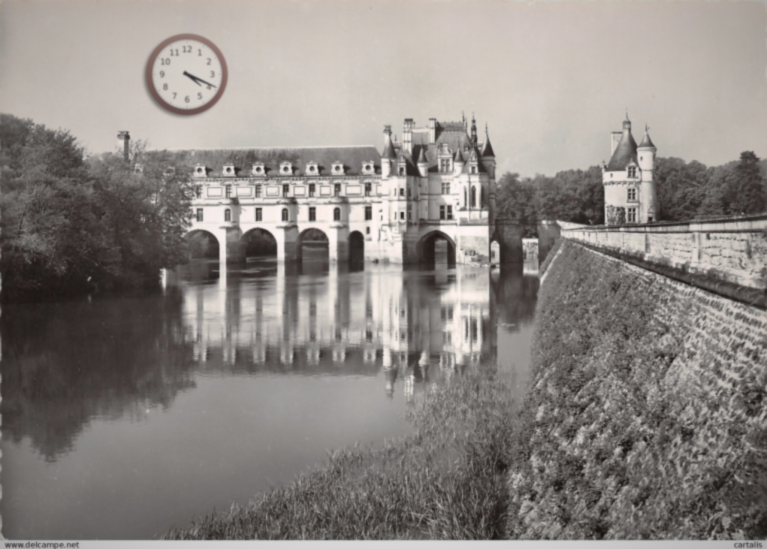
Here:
4 h 19 min
